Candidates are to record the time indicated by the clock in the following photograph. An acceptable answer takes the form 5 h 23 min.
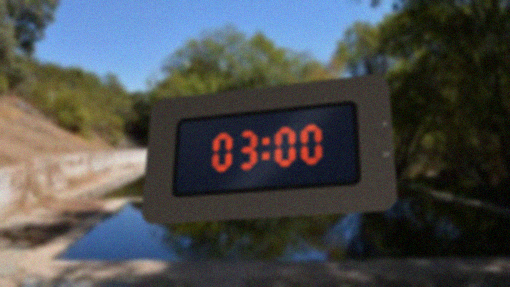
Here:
3 h 00 min
